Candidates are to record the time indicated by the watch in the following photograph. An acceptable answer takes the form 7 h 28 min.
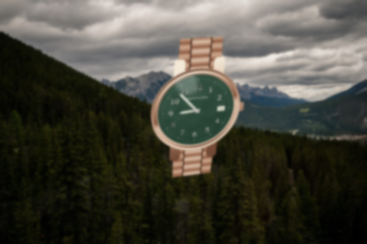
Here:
8 h 53 min
